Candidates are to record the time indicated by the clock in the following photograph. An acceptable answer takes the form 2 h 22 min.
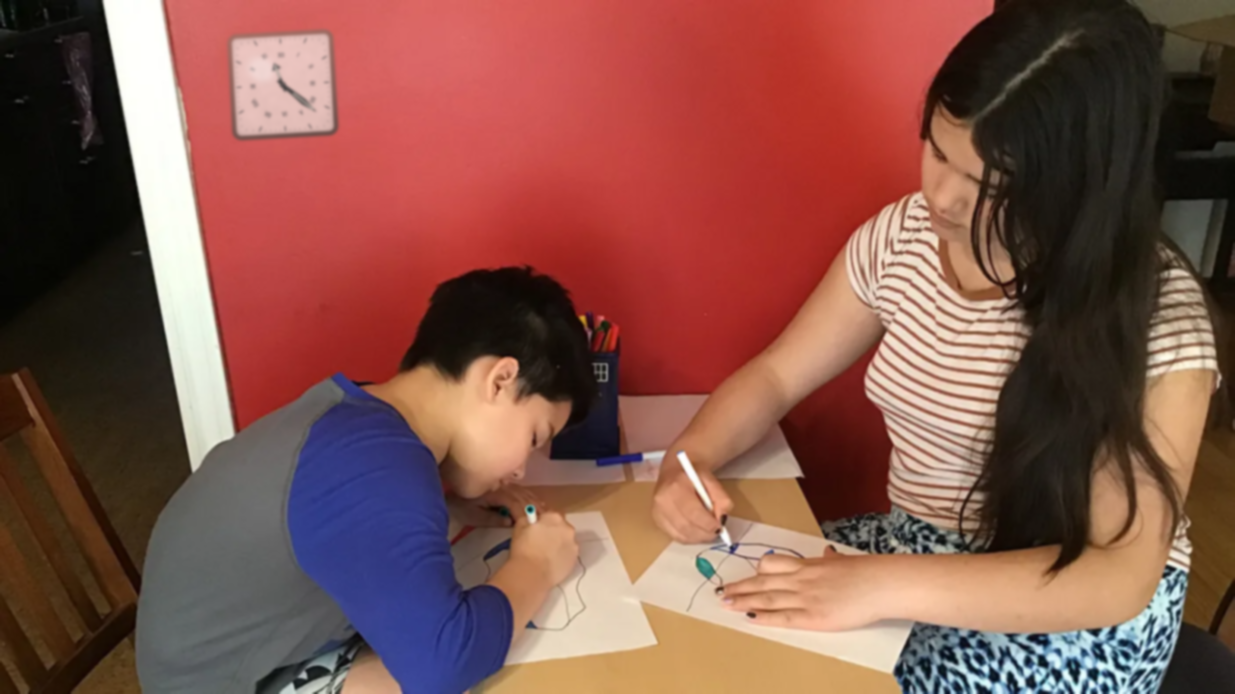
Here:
11 h 22 min
